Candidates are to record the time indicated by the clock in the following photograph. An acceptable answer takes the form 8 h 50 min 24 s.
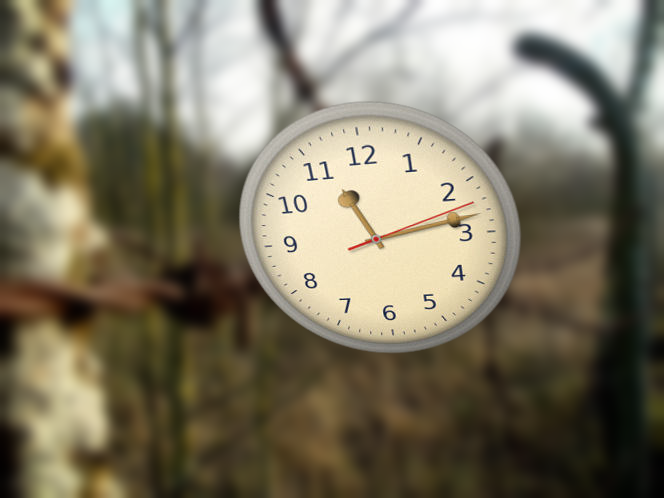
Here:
11 h 13 min 12 s
